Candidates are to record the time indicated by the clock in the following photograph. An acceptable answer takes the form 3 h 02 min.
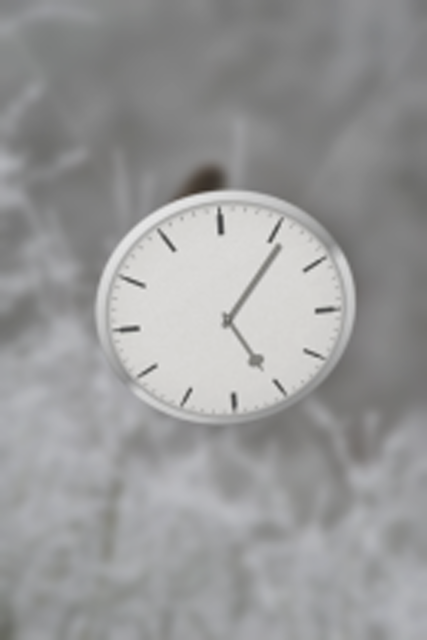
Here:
5 h 06 min
